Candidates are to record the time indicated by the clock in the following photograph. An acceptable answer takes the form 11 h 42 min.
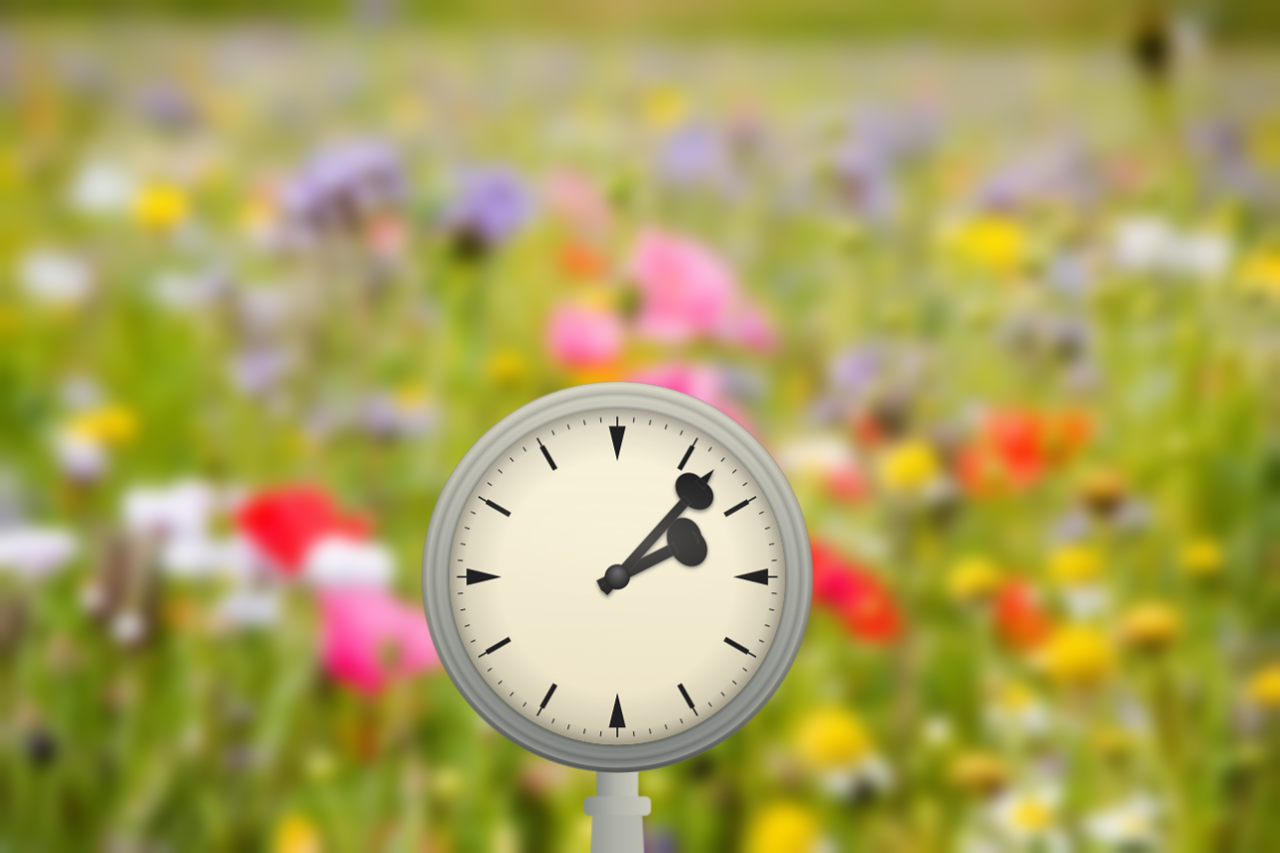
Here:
2 h 07 min
